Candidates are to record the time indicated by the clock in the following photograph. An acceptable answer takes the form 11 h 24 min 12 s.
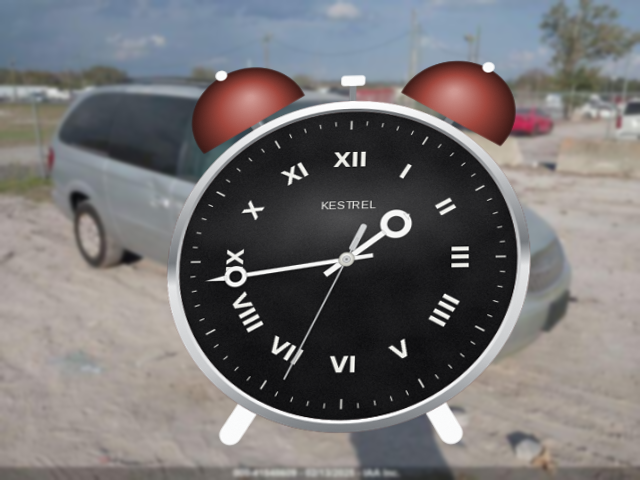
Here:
1 h 43 min 34 s
